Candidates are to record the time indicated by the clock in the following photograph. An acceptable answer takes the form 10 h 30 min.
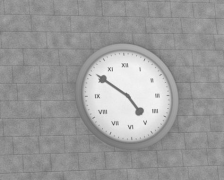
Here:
4 h 51 min
